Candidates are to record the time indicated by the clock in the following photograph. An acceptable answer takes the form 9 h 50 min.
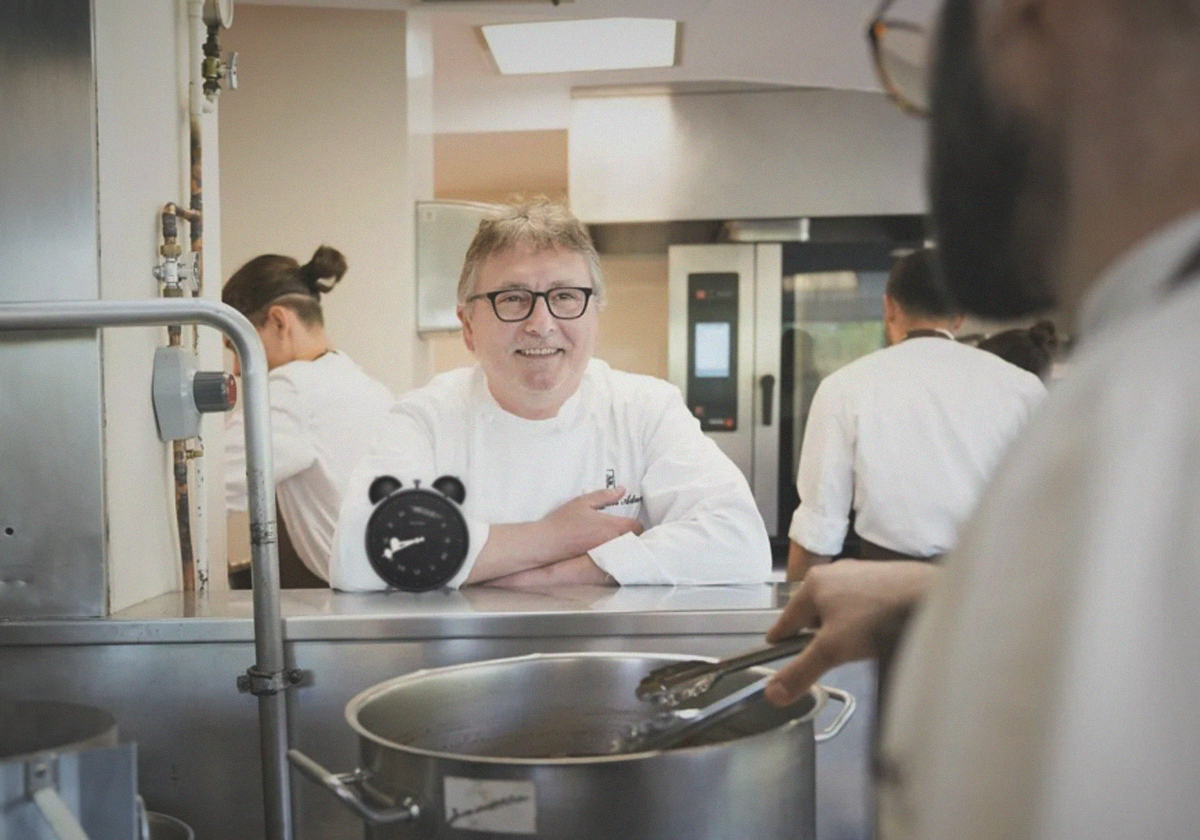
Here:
8 h 41 min
